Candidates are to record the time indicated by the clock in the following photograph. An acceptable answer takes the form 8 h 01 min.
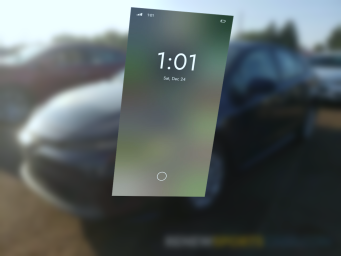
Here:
1 h 01 min
